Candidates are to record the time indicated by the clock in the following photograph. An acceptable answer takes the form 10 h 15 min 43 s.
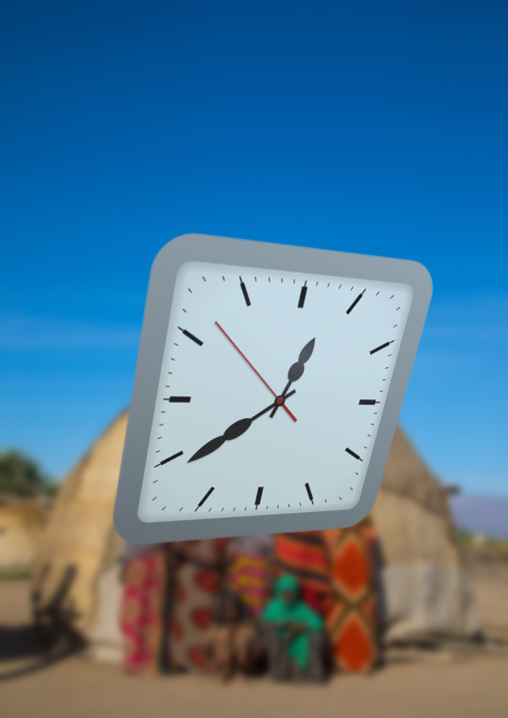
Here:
12 h 38 min 52 s
